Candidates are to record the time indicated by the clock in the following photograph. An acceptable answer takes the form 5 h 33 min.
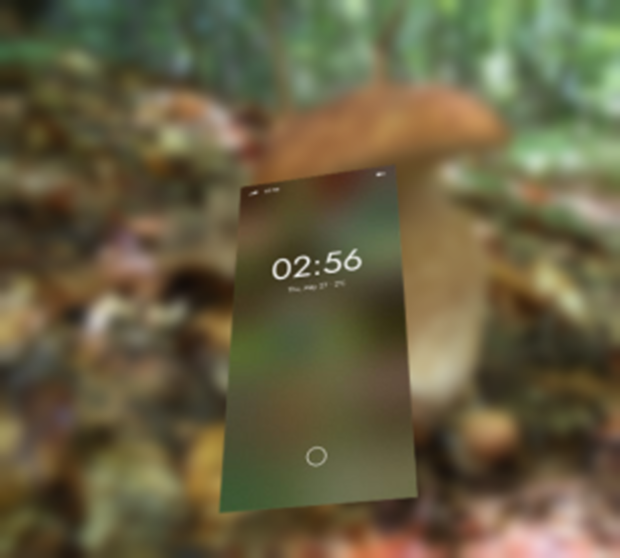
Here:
2 h 56 min
